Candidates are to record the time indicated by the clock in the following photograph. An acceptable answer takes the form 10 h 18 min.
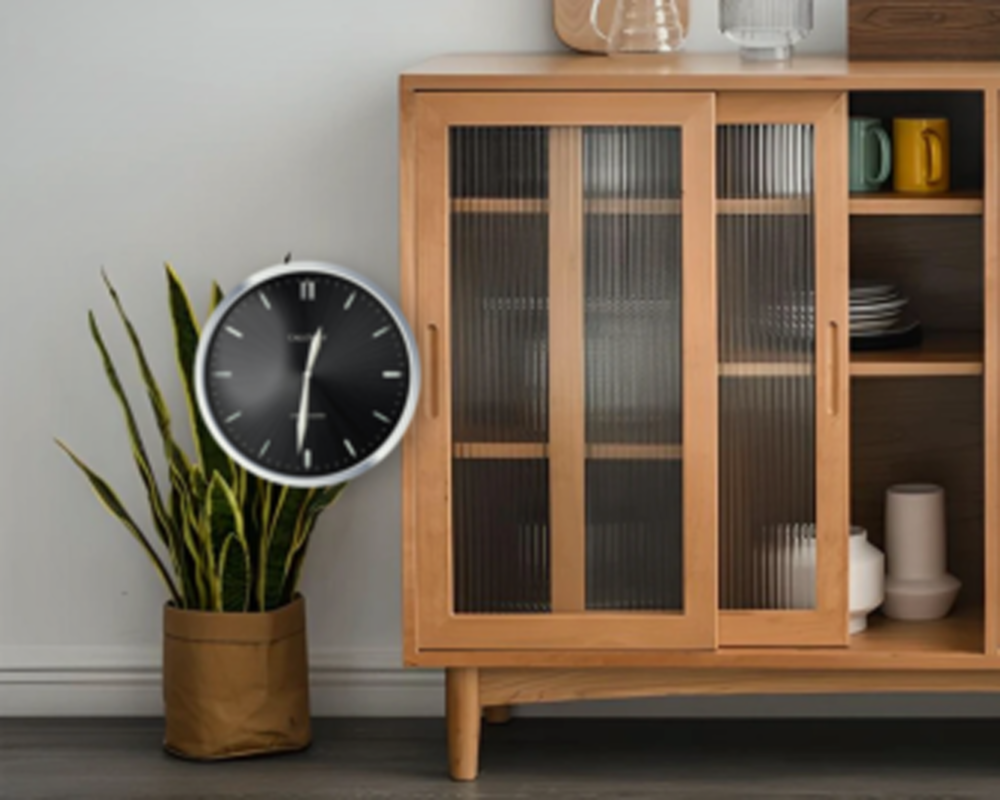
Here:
12 h 31 min
